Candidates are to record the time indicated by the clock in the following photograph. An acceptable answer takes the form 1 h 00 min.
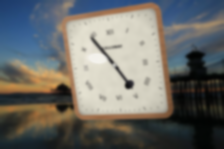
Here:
4 h 54 min
